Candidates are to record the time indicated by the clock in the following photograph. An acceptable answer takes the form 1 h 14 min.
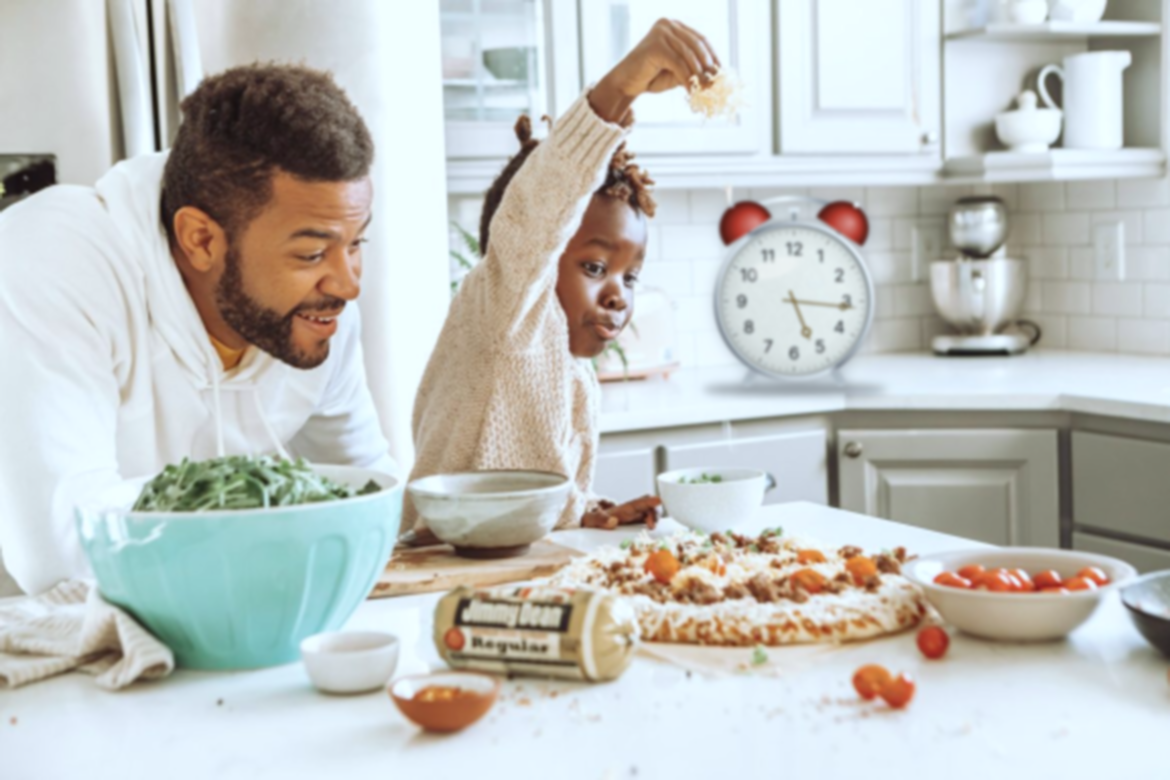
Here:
5 h 16 min
